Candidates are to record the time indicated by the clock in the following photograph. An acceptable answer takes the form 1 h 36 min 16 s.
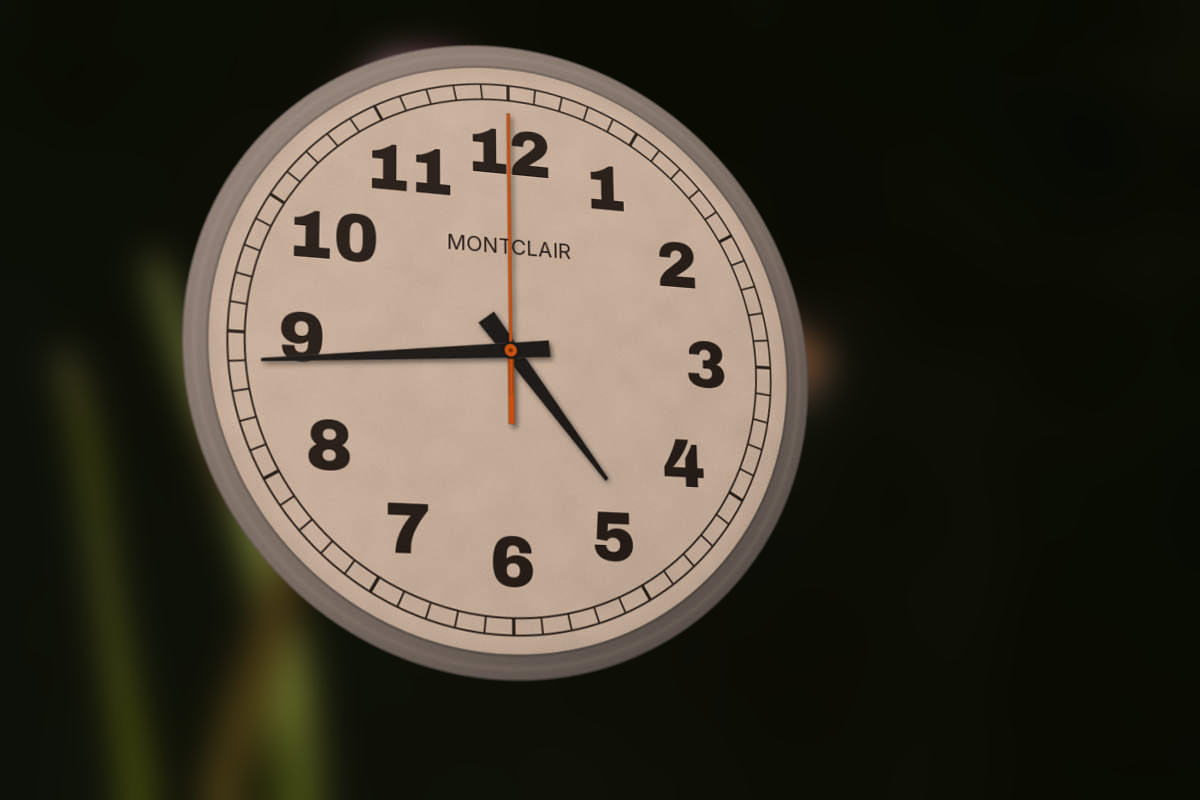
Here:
4 h 44 min 00 s
